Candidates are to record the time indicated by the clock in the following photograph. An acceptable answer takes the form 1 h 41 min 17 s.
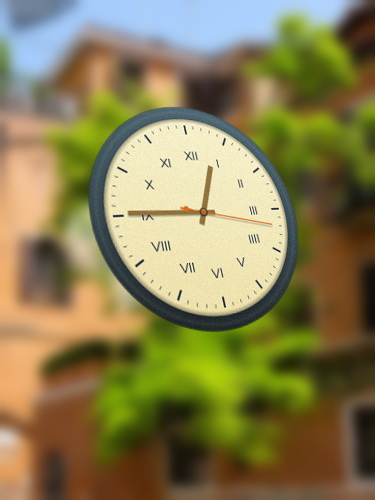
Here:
12 h 45 min 17 s
